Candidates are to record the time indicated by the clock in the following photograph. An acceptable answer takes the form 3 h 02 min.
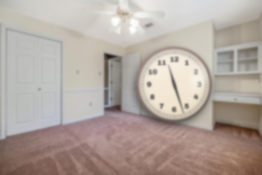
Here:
11 h 27 min
